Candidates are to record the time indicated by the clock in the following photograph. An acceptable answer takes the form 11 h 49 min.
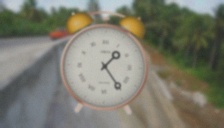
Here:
1 h 24 min
